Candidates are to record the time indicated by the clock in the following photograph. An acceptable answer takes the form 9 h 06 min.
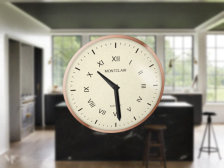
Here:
10 h 29 min
